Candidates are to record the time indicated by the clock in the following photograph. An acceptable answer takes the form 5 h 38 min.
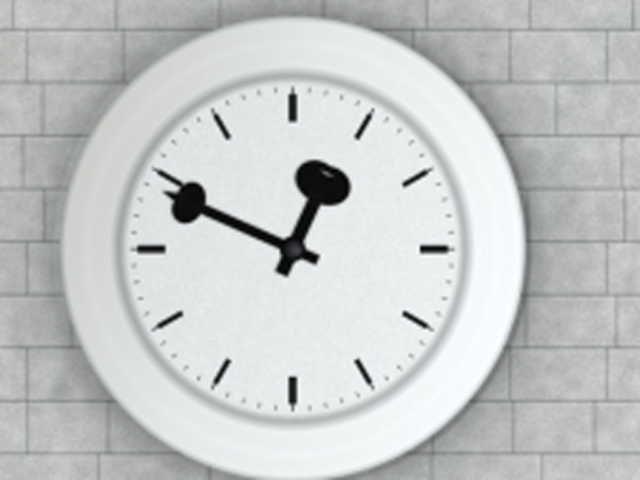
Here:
12 h 49 min
